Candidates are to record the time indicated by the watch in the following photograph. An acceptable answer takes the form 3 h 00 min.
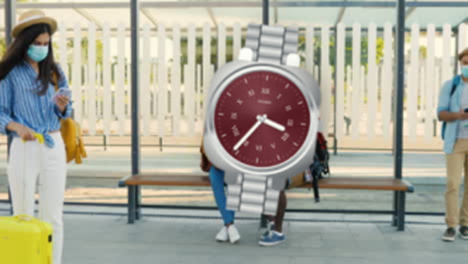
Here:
3 h 36 min
